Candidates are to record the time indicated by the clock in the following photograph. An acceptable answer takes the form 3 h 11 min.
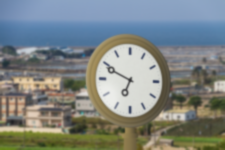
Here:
6 h 49 min
